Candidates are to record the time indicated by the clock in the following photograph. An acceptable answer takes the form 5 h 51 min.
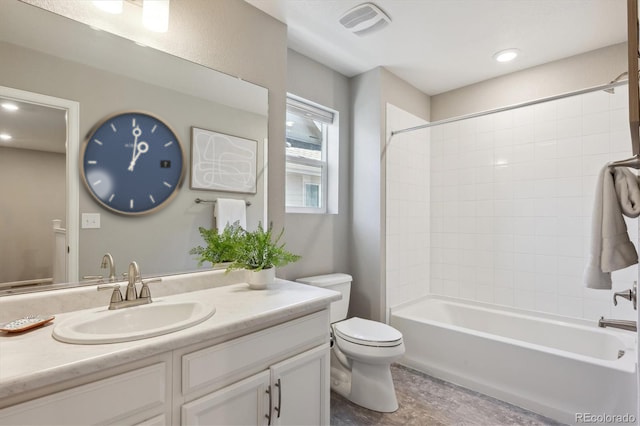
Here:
1 h 01 min
